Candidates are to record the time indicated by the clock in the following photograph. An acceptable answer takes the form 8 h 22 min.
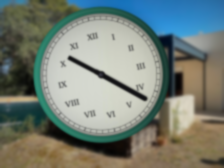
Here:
10 h 22 min
